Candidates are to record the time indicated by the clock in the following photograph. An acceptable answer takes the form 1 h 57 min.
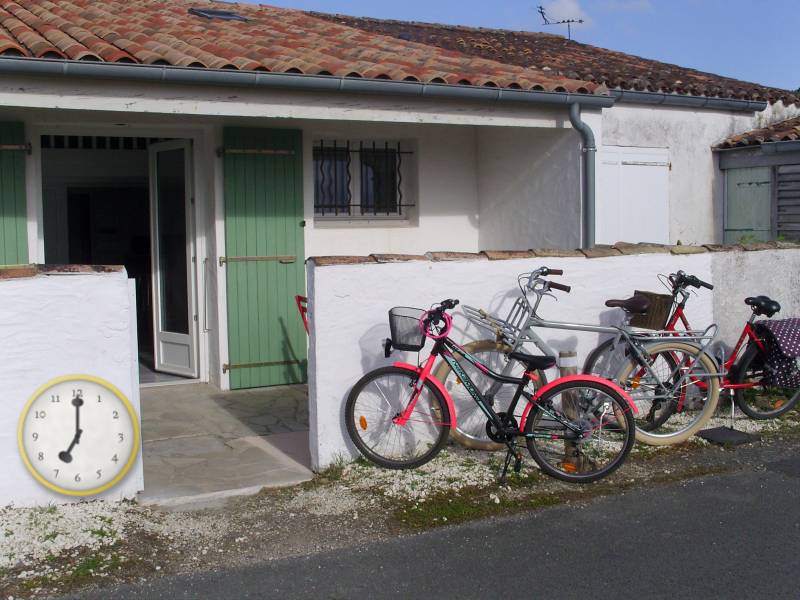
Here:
7 h 00 min
